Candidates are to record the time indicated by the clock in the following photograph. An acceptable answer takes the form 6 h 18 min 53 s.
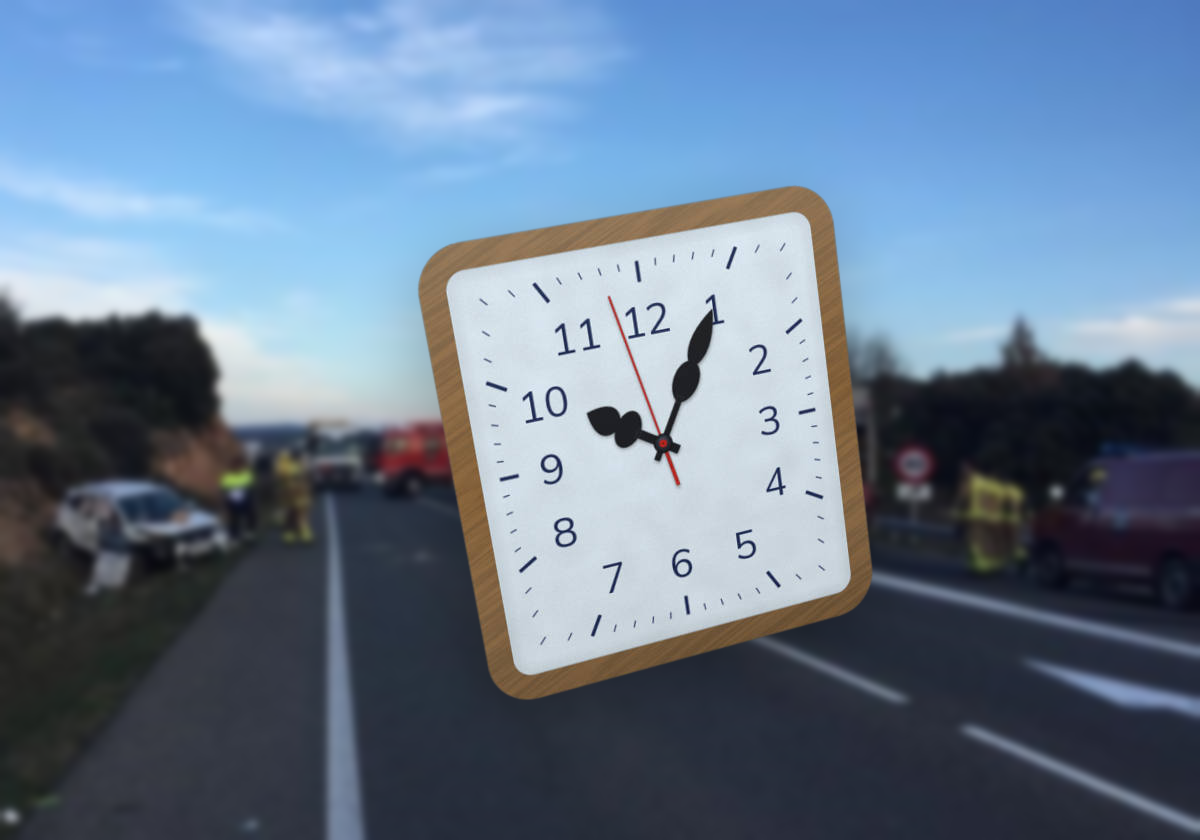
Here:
10 h 04 min 58 s
